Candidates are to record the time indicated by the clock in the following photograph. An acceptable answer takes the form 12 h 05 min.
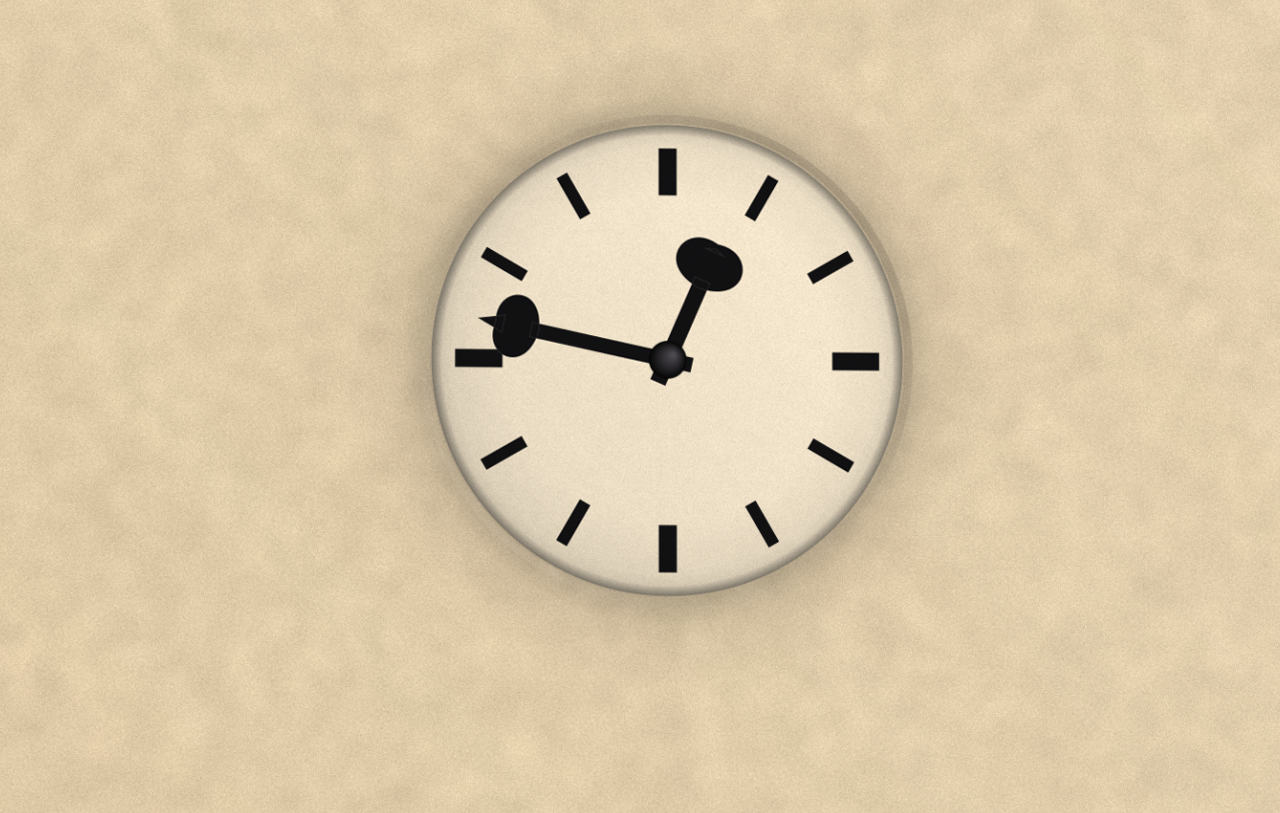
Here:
12 h 47 min
